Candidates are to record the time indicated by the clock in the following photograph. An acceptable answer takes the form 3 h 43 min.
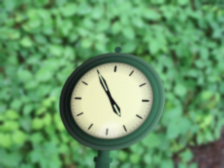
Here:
4 h 55 min
